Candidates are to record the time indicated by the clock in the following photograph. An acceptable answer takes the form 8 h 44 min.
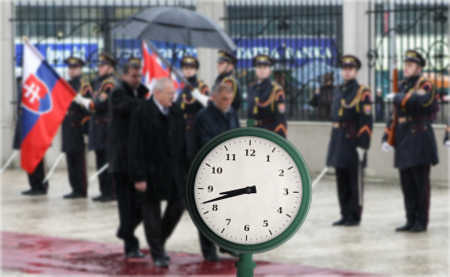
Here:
8 h 42 min
